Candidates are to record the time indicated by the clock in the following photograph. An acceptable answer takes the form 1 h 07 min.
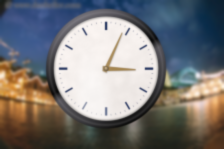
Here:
3 h 04 min
